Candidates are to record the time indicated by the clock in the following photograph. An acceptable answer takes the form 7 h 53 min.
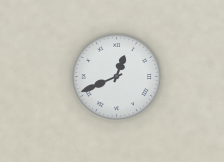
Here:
12 h 41 min
